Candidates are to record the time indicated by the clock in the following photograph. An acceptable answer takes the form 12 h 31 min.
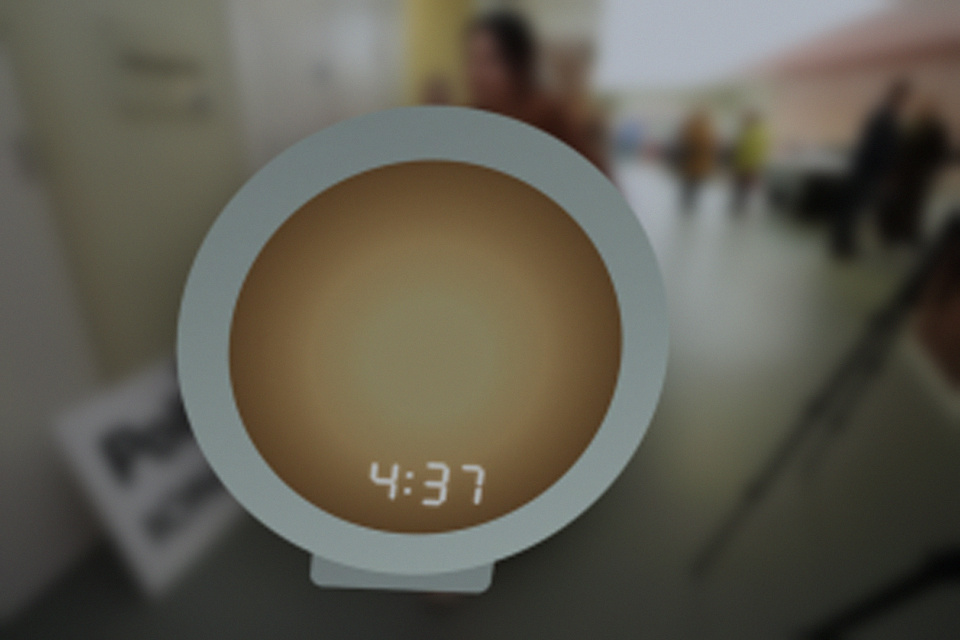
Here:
4 h 37 min
